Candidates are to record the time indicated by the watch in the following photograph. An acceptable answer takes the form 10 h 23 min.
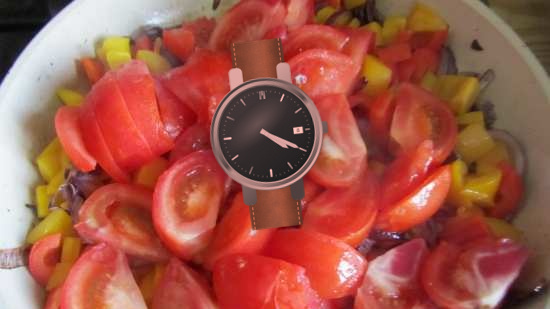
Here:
4 h 20 min
